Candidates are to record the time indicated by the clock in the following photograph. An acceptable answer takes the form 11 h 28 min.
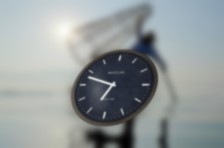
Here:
6 h 48 min
